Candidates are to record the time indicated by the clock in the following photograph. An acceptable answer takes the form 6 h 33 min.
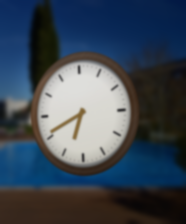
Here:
6 h 41 min
